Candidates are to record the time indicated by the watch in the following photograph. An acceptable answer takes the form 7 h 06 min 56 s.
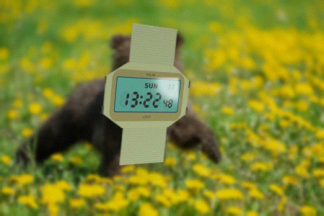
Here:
13 h 22 min 48 s
